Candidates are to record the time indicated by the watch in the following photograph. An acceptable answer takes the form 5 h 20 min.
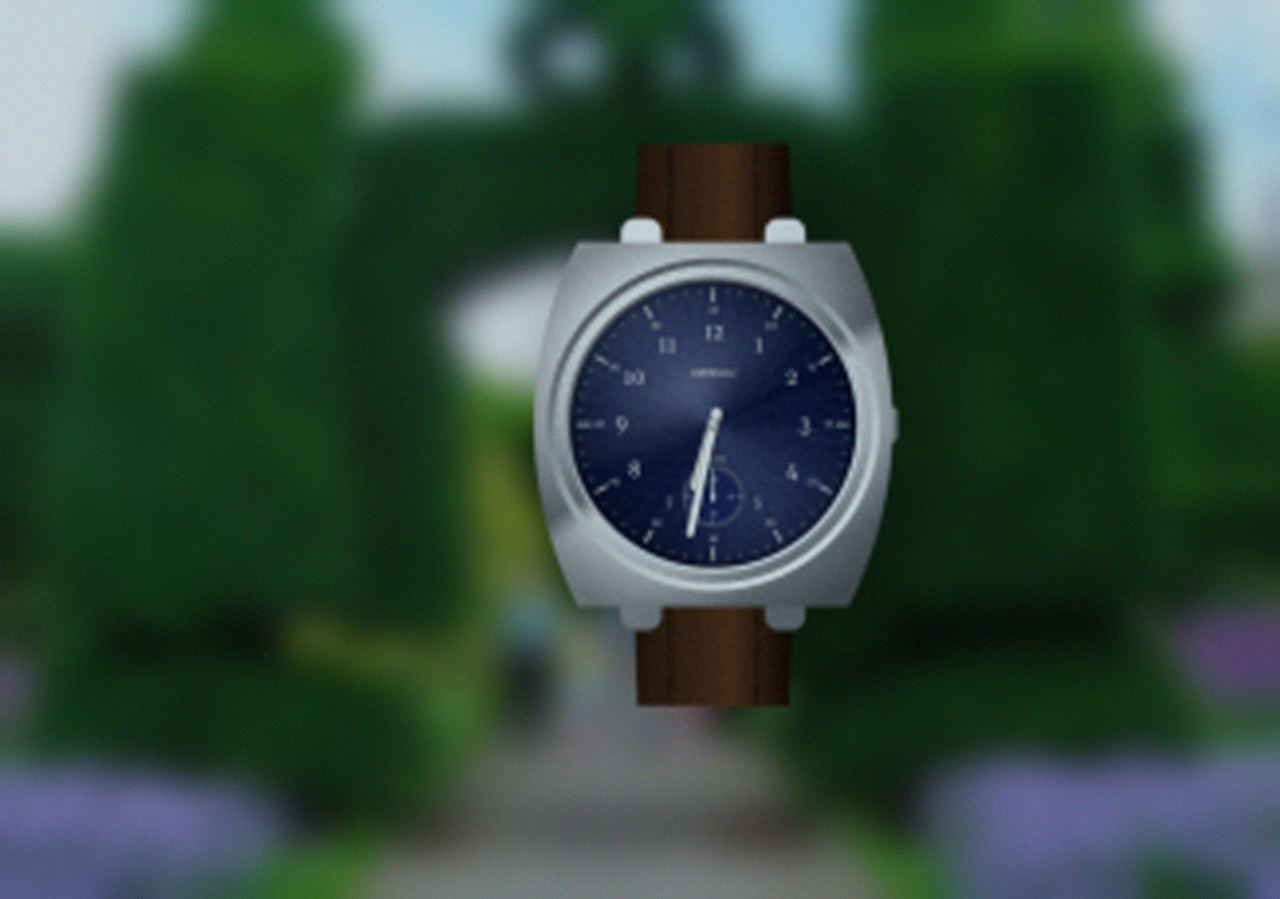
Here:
6 h 32 min
